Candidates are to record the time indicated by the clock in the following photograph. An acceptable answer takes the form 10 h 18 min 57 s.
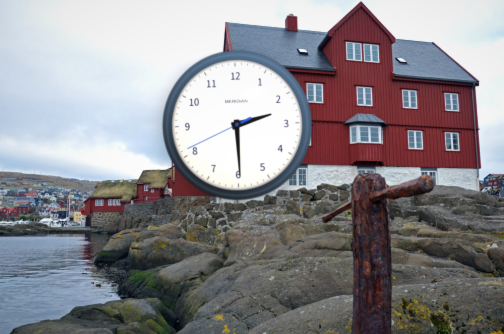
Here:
2 h 29 min 41 s
